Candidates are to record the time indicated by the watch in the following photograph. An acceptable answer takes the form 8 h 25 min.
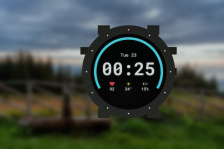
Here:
0 h 25 min
